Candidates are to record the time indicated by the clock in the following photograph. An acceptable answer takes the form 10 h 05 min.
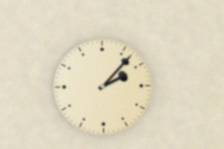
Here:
2 h 07 min
